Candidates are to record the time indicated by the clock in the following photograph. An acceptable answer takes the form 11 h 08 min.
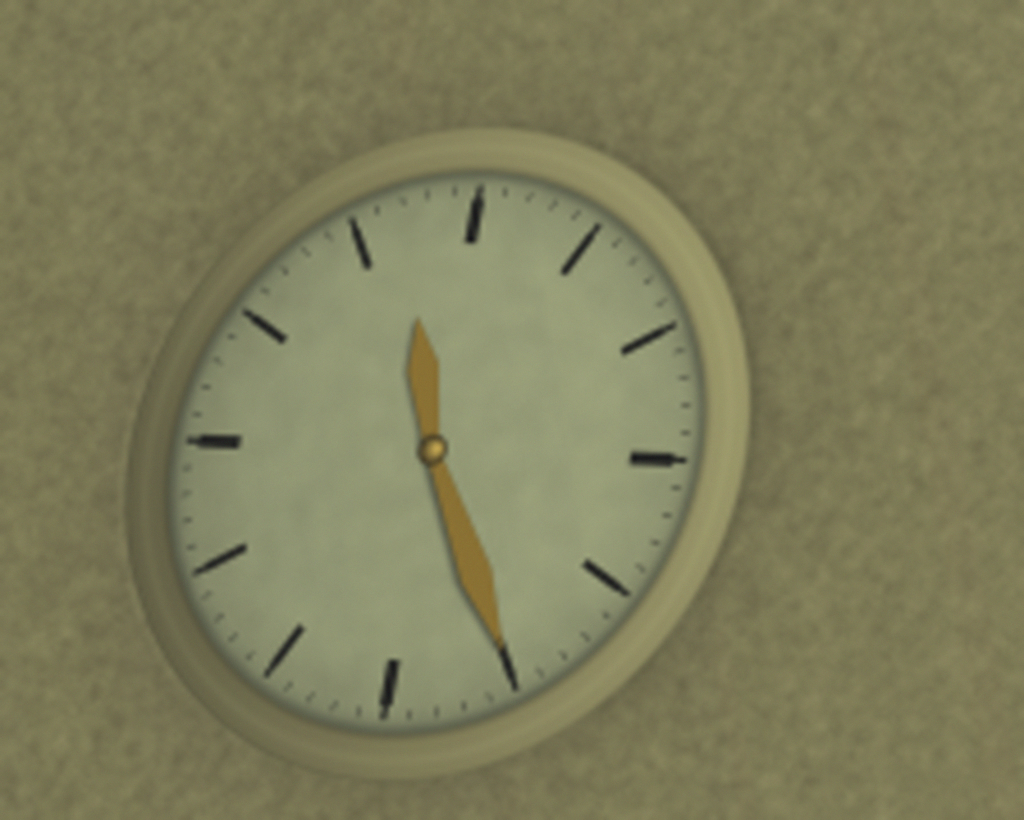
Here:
11 h 25 min
